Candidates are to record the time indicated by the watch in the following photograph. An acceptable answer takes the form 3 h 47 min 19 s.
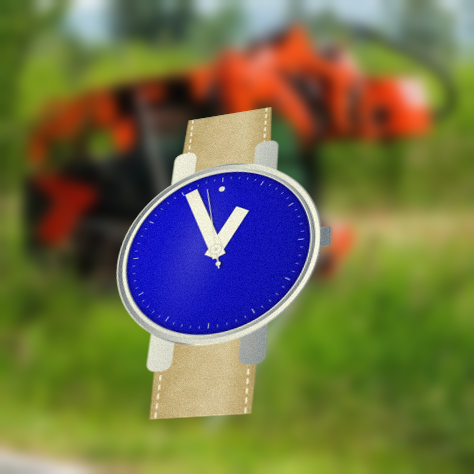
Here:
12 h 55 min 58 s
